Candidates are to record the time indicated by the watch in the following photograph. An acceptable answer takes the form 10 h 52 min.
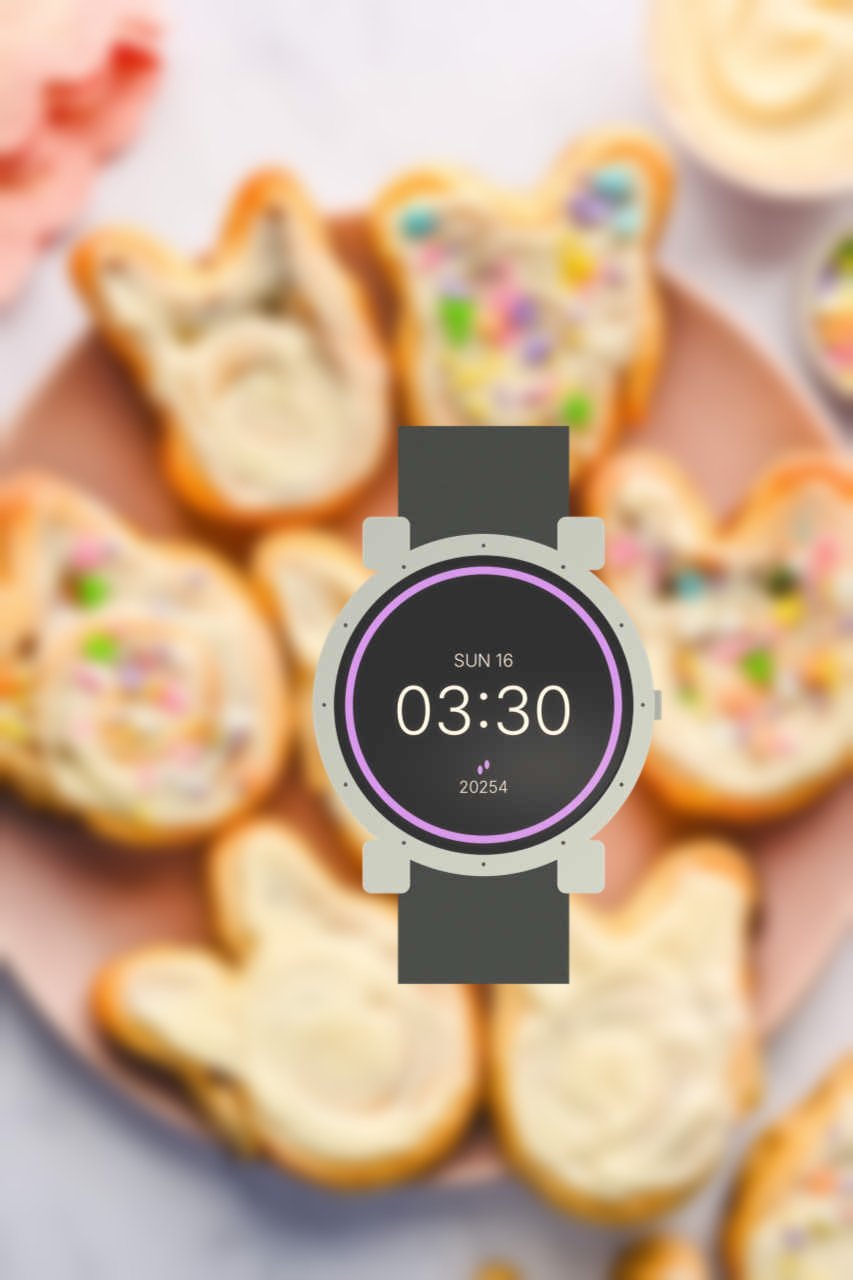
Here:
3 h 30 min
